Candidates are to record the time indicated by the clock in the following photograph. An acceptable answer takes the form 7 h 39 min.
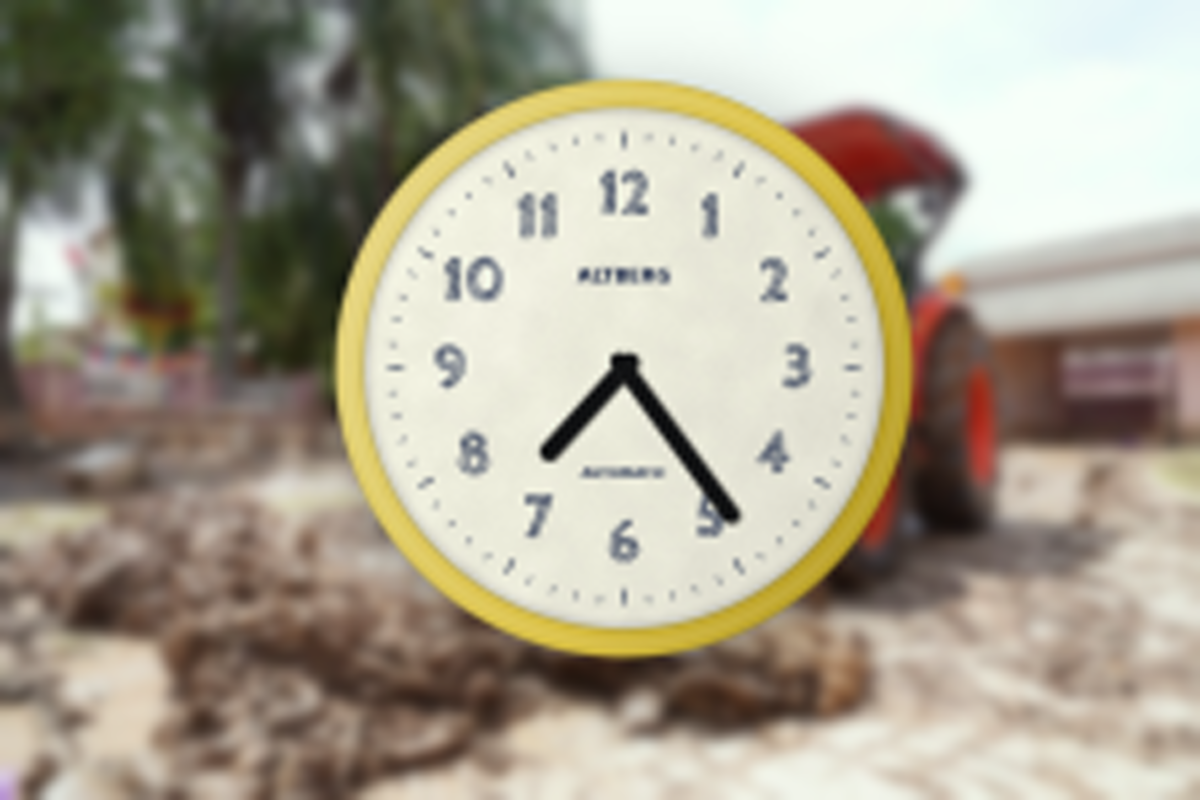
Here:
7 h 24 min
